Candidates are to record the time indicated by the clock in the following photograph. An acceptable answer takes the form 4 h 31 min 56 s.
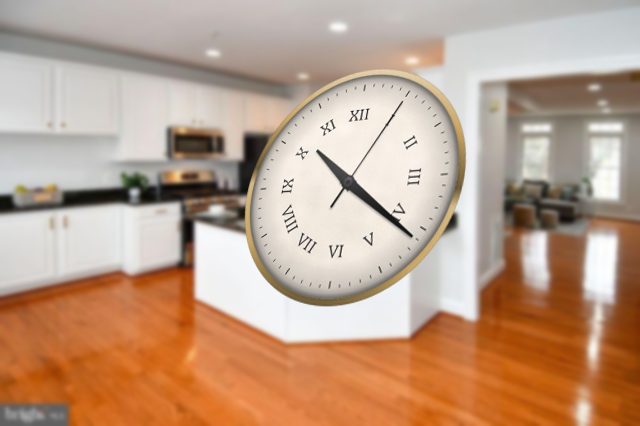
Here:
10 h 21 min 05 s
